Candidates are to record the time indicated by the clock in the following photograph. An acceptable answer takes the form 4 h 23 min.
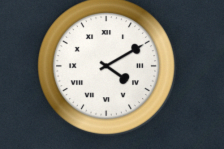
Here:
4 h 10 min
